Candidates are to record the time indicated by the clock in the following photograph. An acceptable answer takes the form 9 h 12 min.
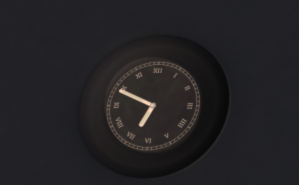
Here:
6 h 49 min
